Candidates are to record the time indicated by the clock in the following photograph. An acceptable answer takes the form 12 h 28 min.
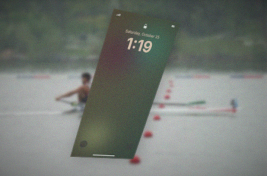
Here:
1 h 19 min
